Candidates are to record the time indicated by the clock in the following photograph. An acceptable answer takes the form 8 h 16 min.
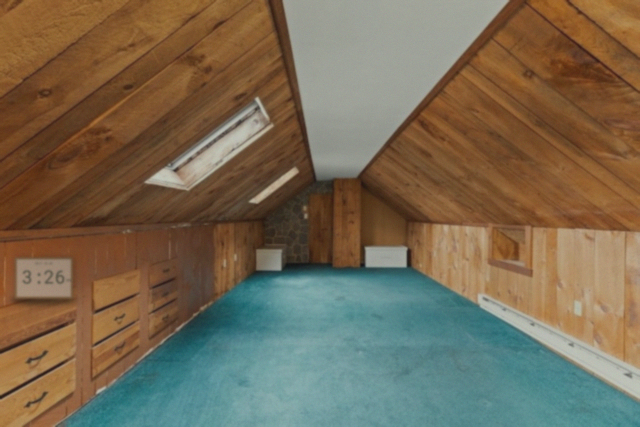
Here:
3 h 26 min
